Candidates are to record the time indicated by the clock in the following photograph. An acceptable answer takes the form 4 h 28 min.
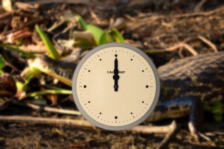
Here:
12 h 00 min
